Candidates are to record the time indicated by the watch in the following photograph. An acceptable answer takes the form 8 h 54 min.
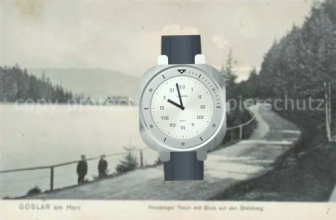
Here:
9 h 58 min
